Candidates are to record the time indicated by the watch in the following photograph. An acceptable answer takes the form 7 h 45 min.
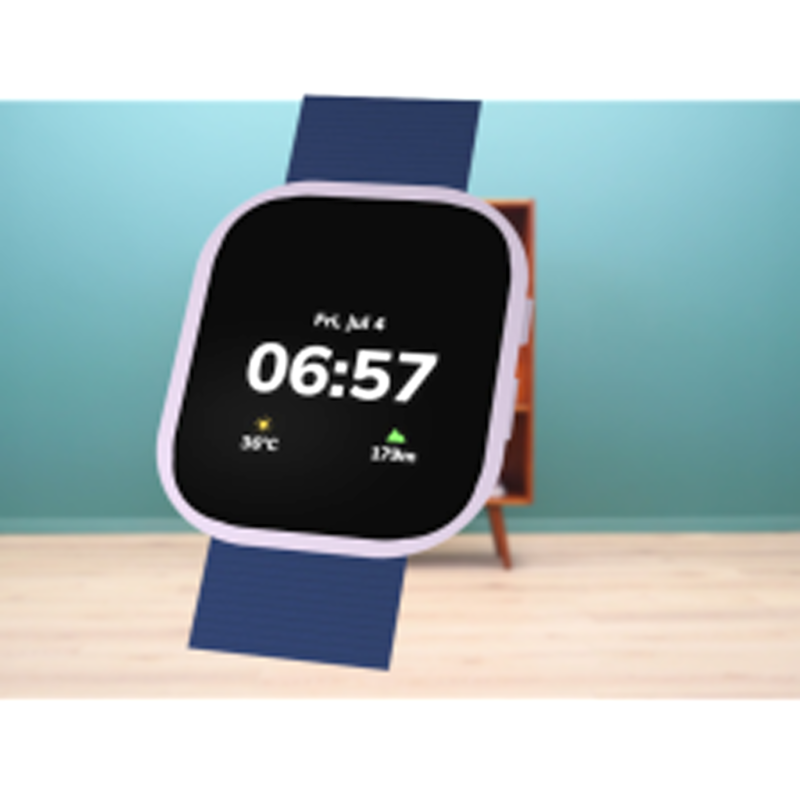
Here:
6 h 57 min
